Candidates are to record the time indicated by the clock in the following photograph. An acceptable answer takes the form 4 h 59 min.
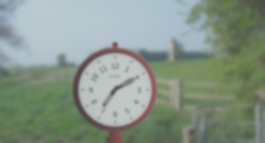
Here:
7 h 10 min
